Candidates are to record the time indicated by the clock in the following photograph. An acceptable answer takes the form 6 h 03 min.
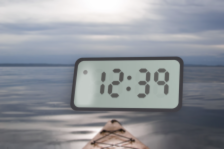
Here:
12 h 39 min
